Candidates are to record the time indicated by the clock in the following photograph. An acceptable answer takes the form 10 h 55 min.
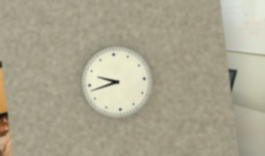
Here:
9 h 43 min
